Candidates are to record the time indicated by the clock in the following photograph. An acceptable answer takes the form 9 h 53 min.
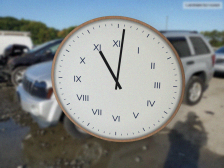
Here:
11 h 01 min
